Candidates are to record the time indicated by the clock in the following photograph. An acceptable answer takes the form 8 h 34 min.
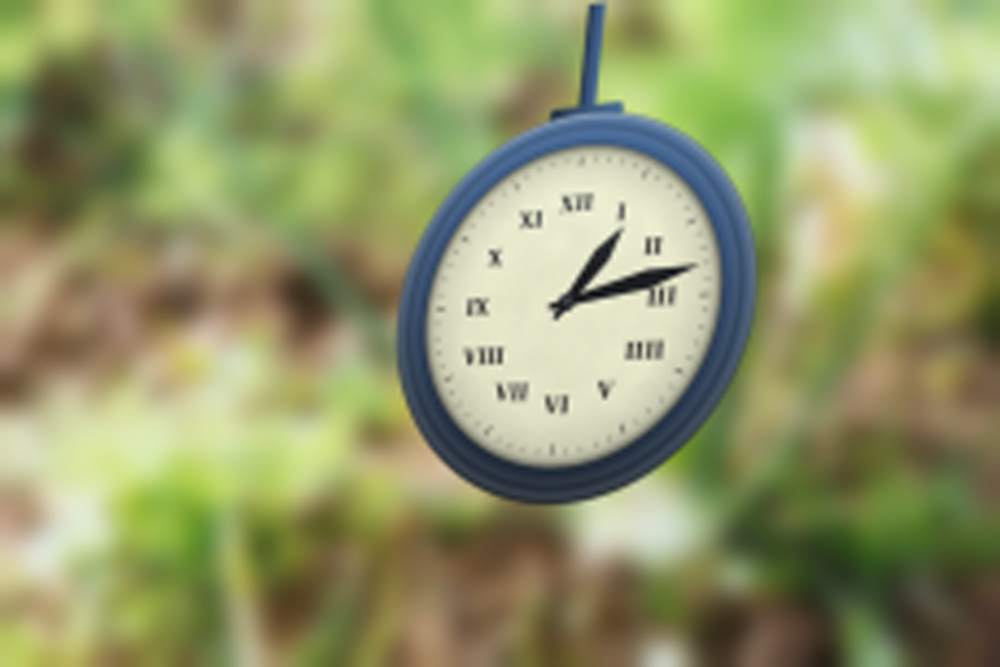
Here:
1 h 13 min
